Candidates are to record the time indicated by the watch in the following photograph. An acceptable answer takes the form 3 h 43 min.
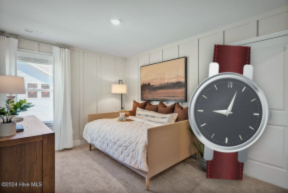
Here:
9 h 03 min
